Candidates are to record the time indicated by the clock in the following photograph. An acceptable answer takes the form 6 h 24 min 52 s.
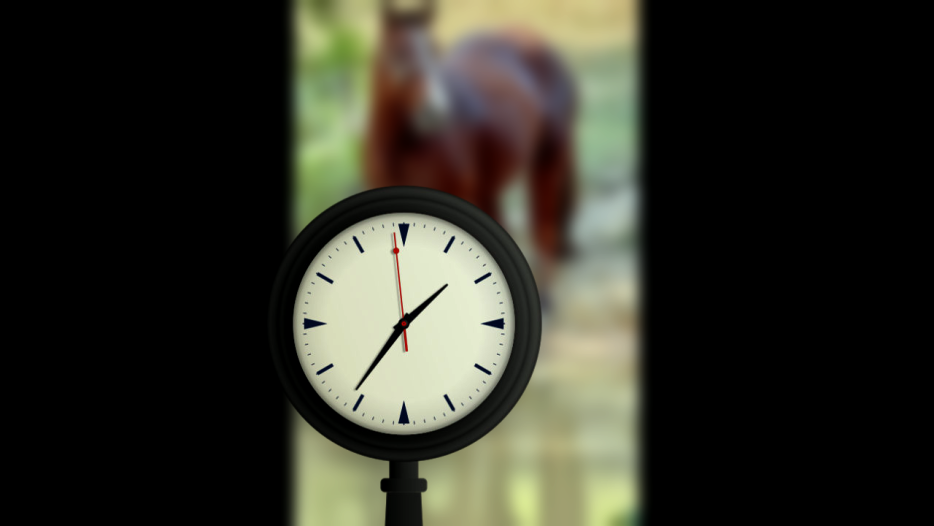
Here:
1 h 35 min 59 s
